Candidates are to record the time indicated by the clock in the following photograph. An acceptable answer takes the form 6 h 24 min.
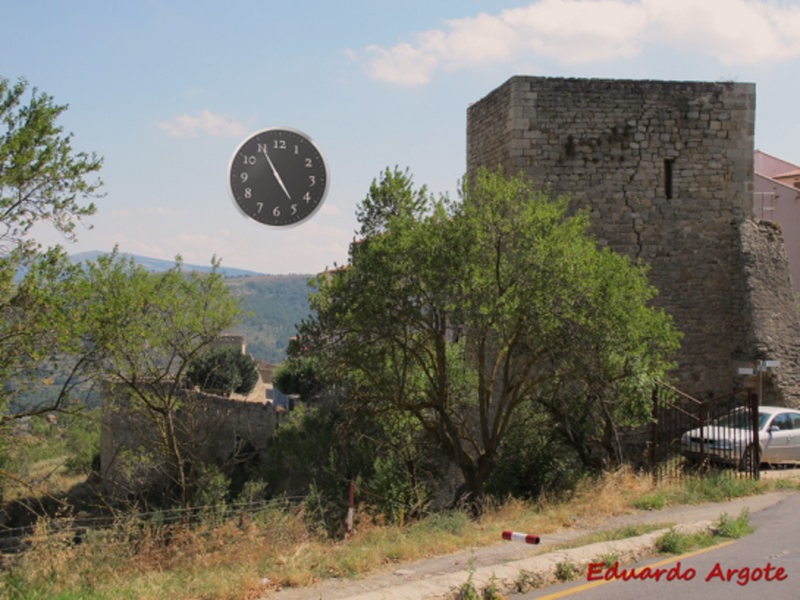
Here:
4 h 55 min
